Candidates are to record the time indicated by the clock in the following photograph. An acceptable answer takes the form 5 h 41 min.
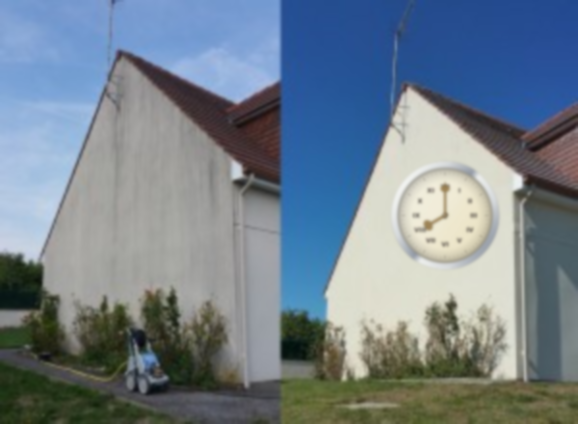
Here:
8 h 00 min
